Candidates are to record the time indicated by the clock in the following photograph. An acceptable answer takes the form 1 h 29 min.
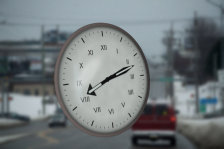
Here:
8 h 12 min
